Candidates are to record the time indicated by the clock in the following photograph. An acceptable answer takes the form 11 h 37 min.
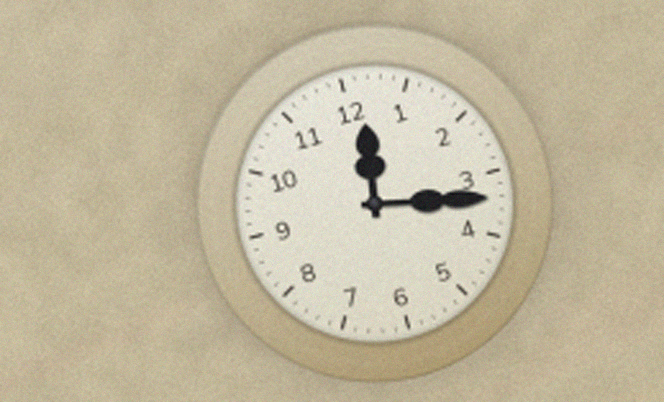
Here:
12 h 17 min
